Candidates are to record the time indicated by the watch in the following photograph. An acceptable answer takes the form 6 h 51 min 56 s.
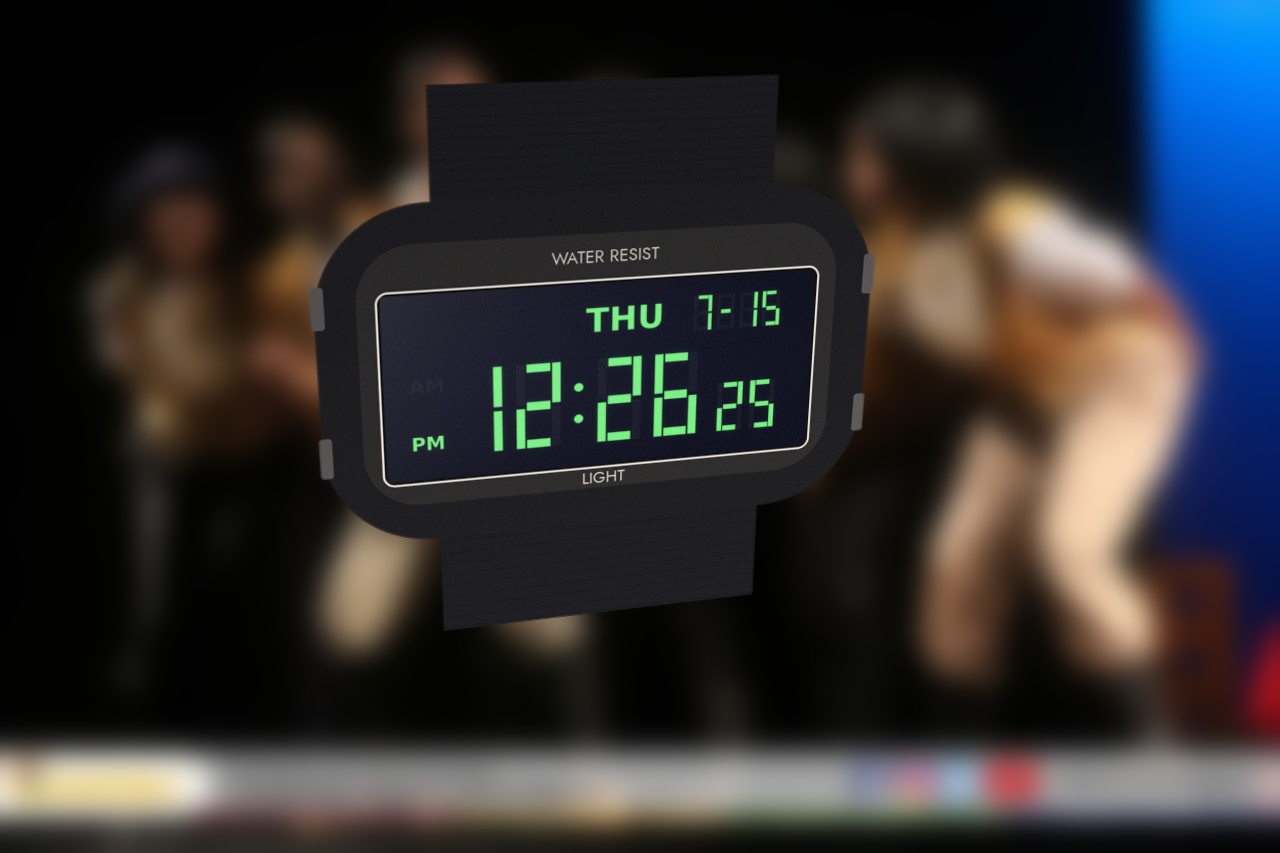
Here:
12 h 26 min 25 s
